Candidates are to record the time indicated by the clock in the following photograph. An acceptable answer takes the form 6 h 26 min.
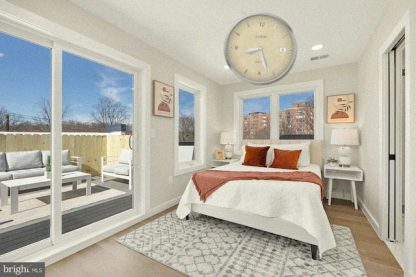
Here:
8 h 27 min
